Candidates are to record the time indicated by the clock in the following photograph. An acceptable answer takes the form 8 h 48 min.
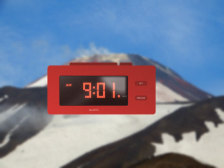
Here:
9 h 01 min
